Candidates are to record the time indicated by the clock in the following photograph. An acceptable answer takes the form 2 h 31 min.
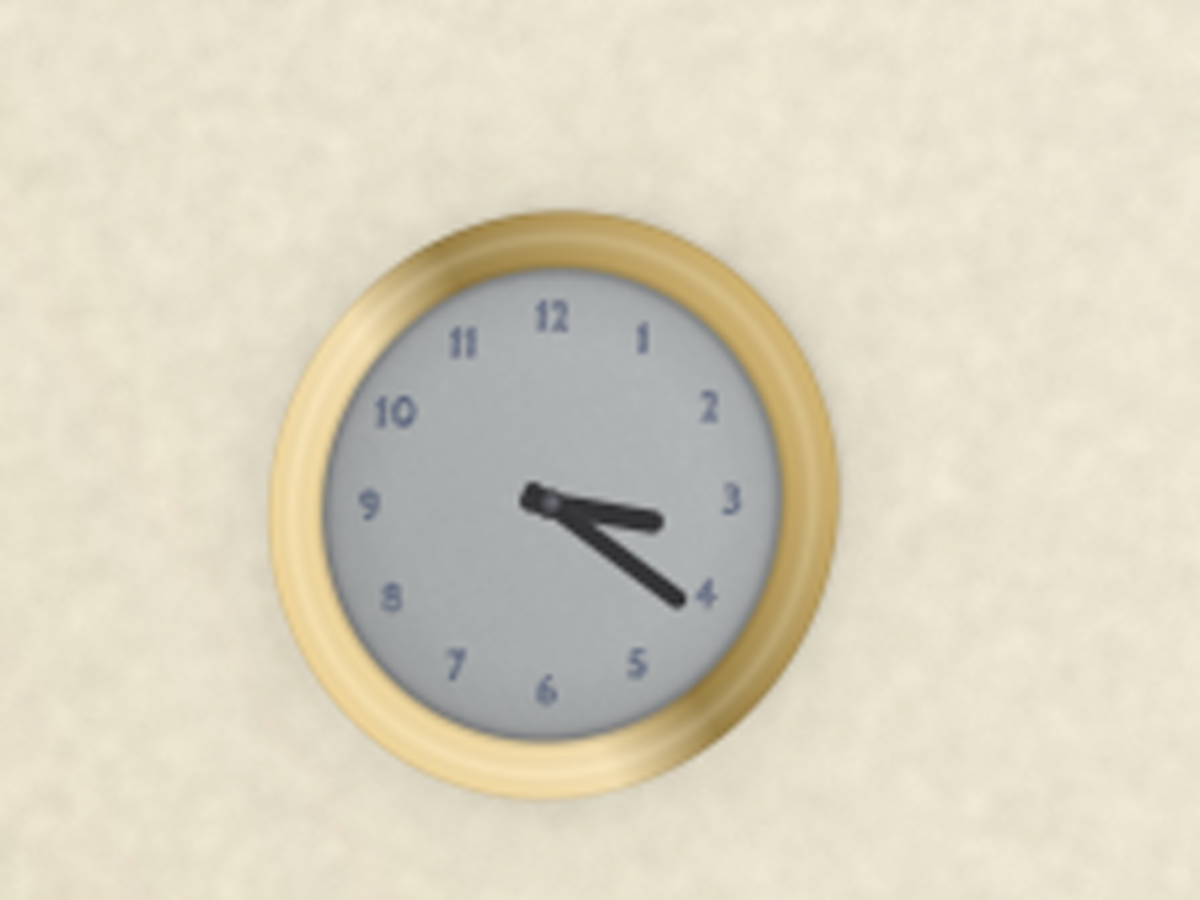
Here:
3 h 21 min
